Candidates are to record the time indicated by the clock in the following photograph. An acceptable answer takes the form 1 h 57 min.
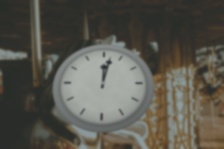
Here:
12 h 02 min
